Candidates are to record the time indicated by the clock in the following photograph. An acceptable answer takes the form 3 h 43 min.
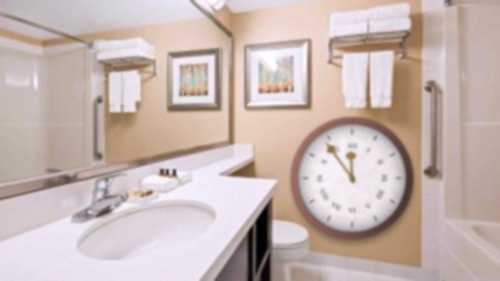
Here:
11 h 54 min
